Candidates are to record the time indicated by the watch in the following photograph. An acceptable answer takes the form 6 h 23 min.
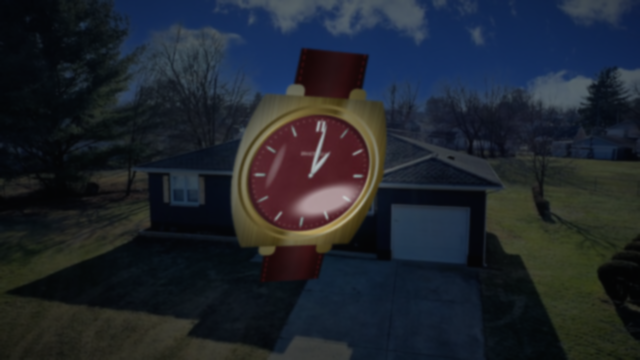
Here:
1 h 01 min
